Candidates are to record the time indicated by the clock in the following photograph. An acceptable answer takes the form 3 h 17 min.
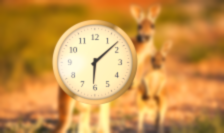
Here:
6 h 08 min
